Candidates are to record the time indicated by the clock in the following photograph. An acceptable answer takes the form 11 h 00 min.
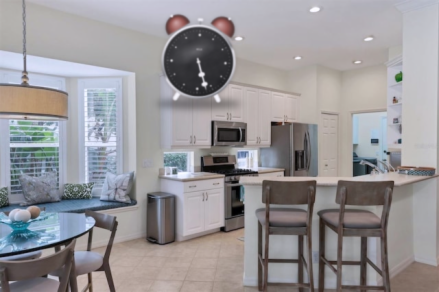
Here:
5 h 27 min
